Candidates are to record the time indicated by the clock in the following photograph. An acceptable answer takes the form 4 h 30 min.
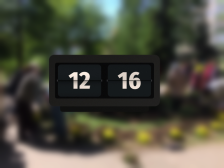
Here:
12 h 16 min
